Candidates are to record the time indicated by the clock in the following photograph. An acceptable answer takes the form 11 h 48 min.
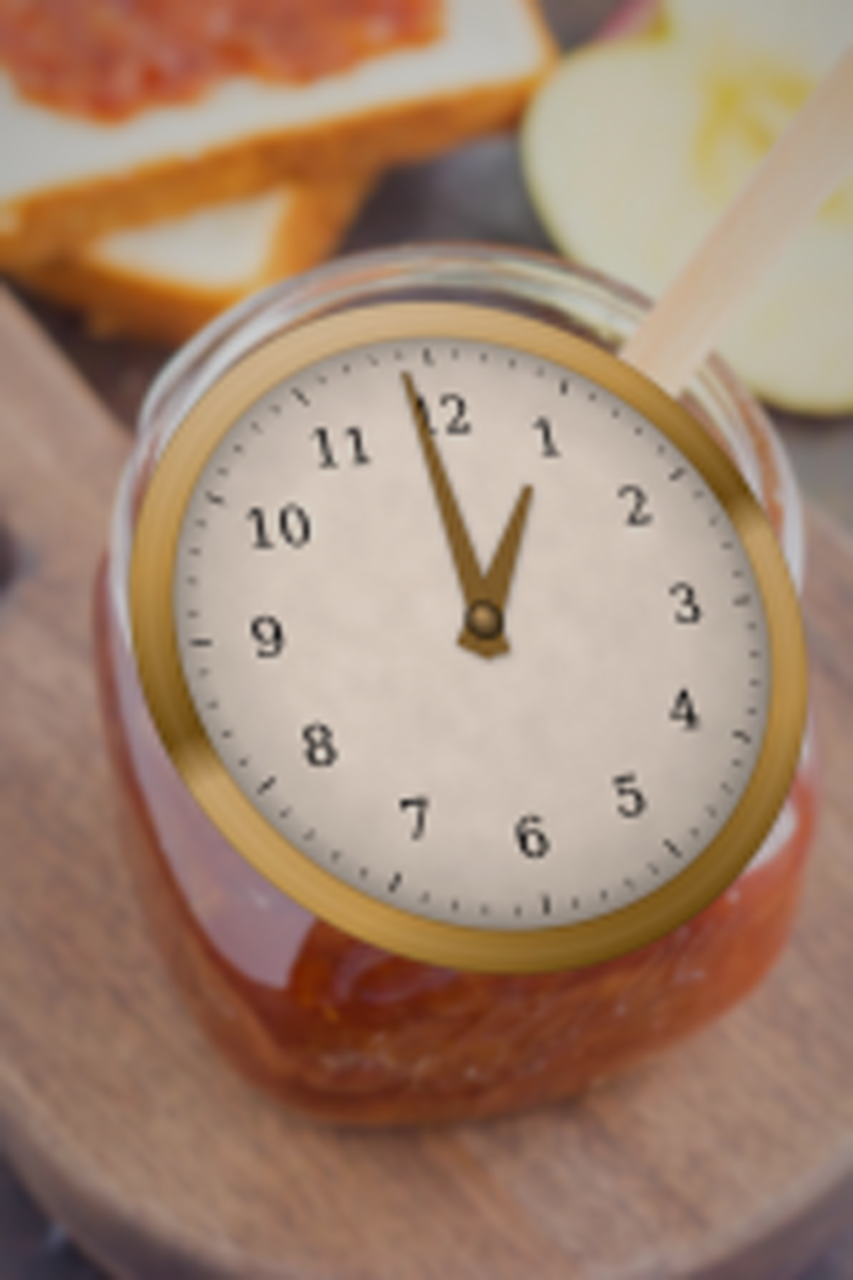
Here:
12 h 59 min
